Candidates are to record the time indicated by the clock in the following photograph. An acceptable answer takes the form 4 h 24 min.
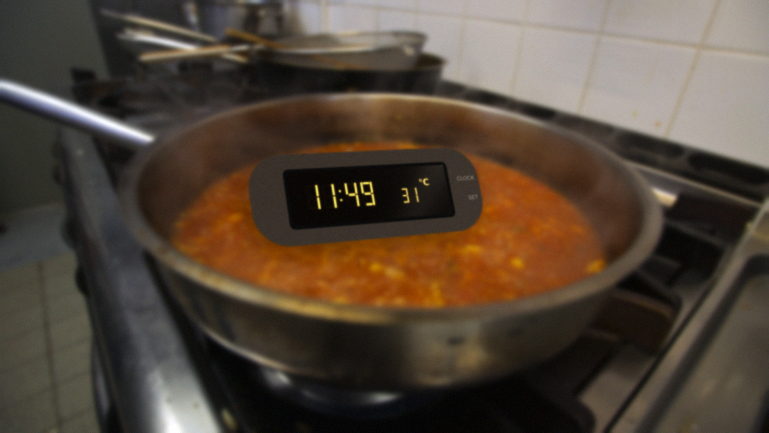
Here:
11 h 49 min
